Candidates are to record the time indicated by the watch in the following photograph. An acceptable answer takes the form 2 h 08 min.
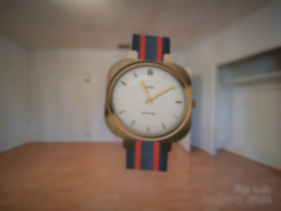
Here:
11 h 09 min
